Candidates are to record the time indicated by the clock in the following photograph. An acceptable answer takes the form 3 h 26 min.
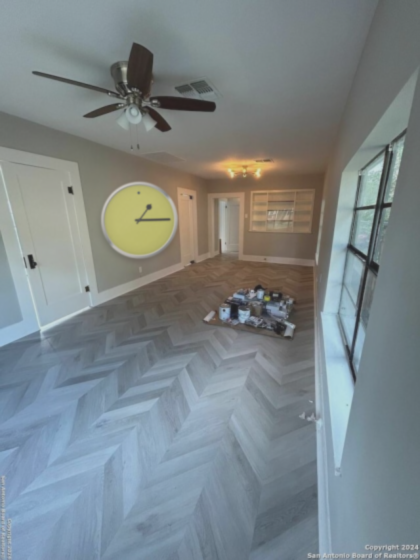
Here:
1 h 15 min
